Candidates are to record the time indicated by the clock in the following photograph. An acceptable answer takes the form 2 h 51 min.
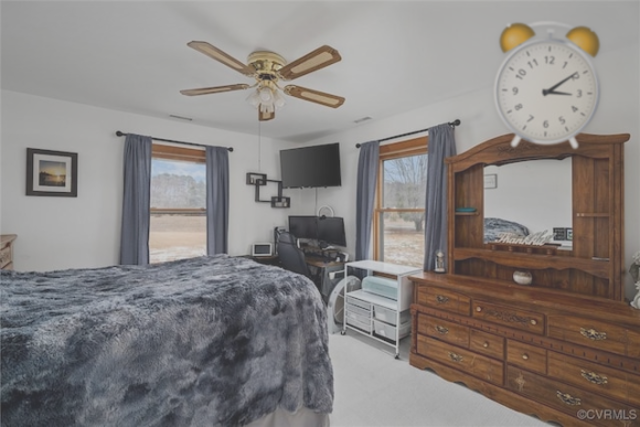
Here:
3 h 09 min
